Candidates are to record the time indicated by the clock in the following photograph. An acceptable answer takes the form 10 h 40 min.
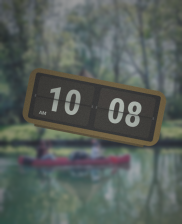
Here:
10 h 08 min
